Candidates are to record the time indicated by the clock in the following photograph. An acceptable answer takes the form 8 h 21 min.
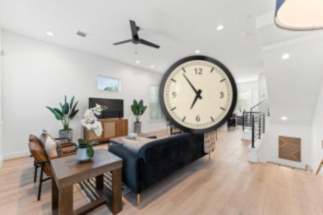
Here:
6 h 54 min
